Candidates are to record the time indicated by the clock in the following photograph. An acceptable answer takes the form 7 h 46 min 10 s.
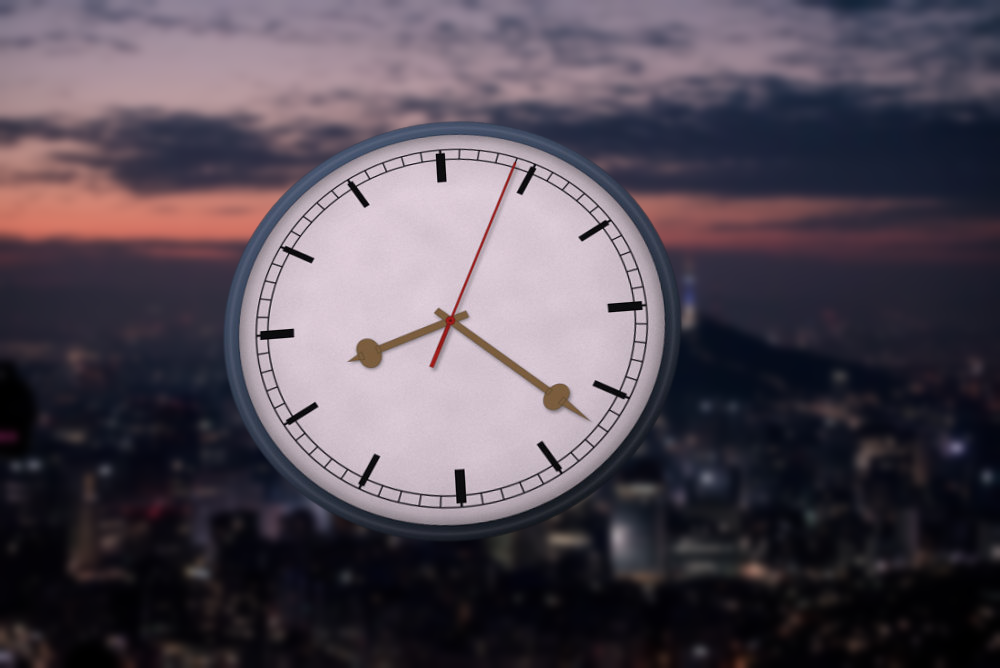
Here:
8 h 22 min 04 s
